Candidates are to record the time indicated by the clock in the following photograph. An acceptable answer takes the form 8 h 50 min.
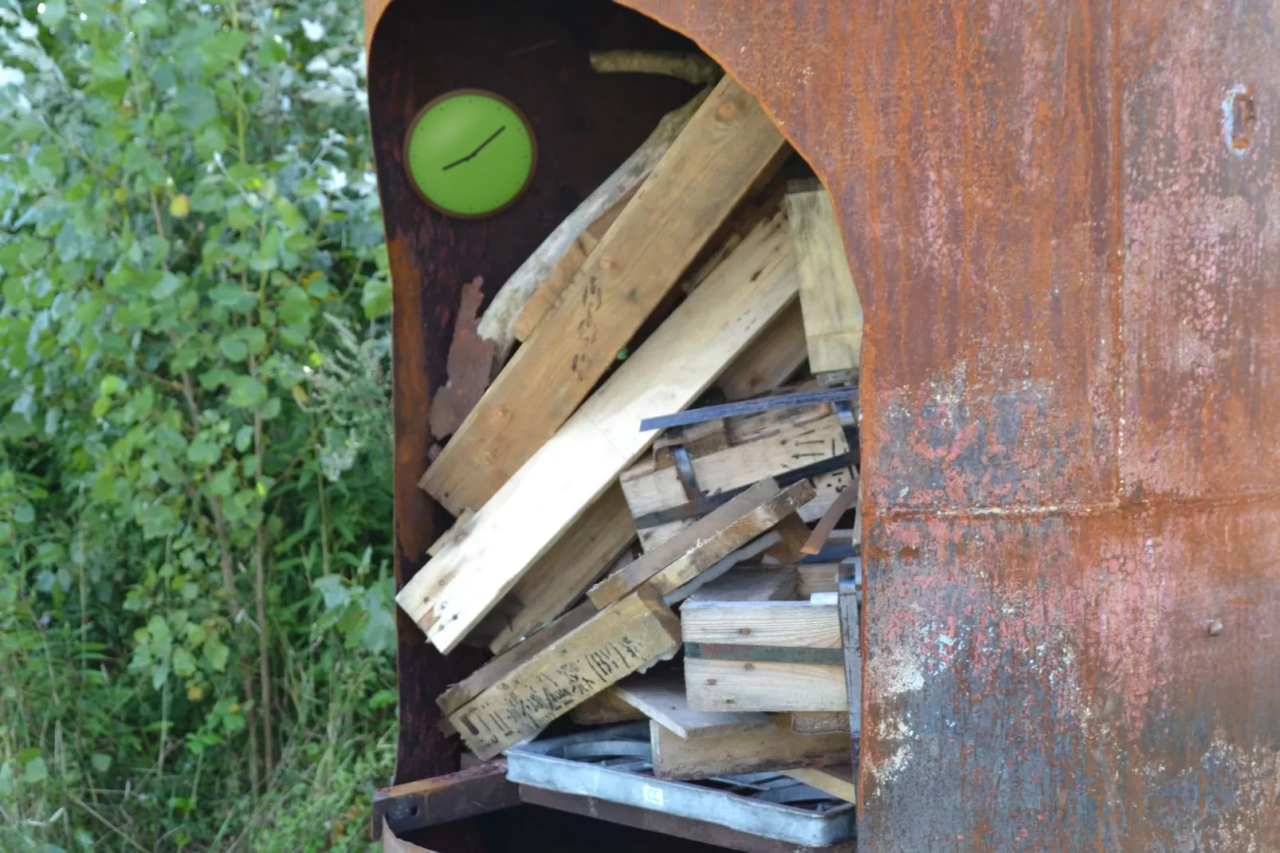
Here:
8 h 08 min
